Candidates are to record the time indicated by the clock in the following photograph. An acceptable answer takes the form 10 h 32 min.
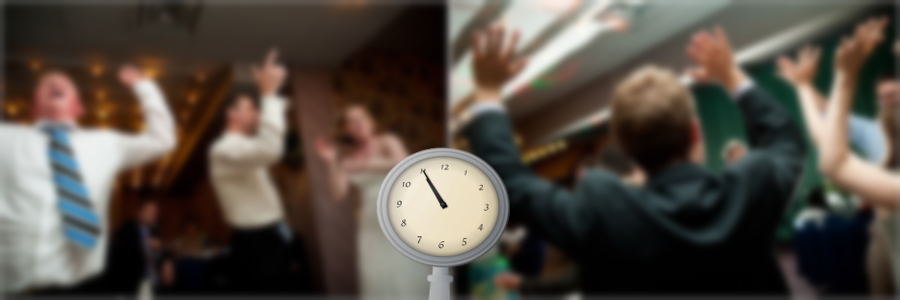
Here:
10 h 55 min
